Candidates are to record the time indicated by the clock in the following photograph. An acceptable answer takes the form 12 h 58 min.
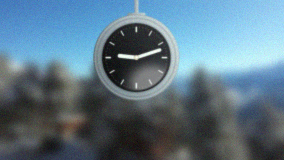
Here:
9 h 12 min
